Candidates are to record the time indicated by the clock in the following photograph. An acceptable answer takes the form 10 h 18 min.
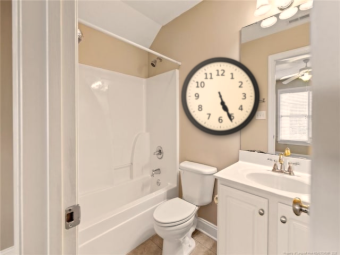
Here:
5 h 26 min
